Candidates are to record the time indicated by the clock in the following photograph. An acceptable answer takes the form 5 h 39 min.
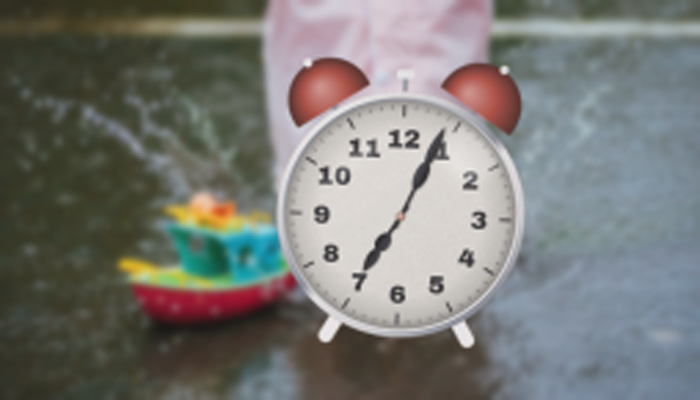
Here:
7 h 04 min
